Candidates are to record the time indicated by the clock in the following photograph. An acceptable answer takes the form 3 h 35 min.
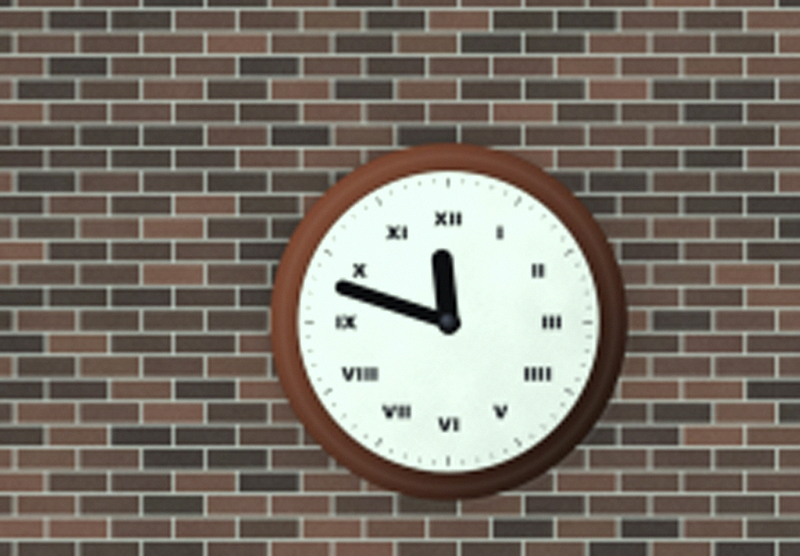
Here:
11 h 48 min
